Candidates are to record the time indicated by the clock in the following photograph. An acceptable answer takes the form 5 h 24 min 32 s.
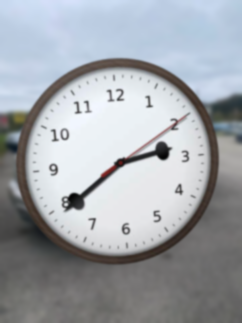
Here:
2 h 39 min 10 s
